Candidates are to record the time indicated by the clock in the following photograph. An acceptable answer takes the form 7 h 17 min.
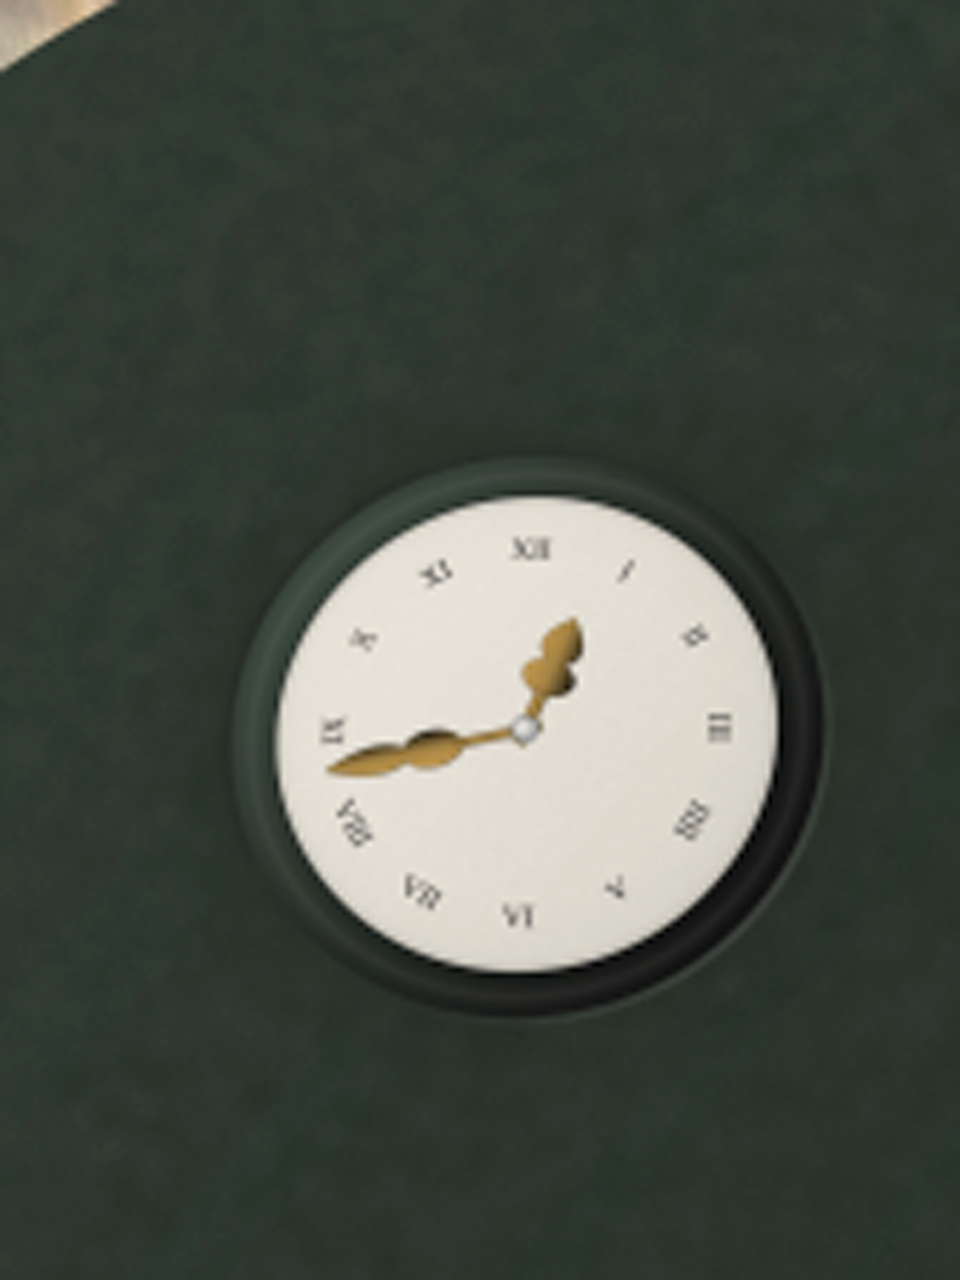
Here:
12 h 43 min
